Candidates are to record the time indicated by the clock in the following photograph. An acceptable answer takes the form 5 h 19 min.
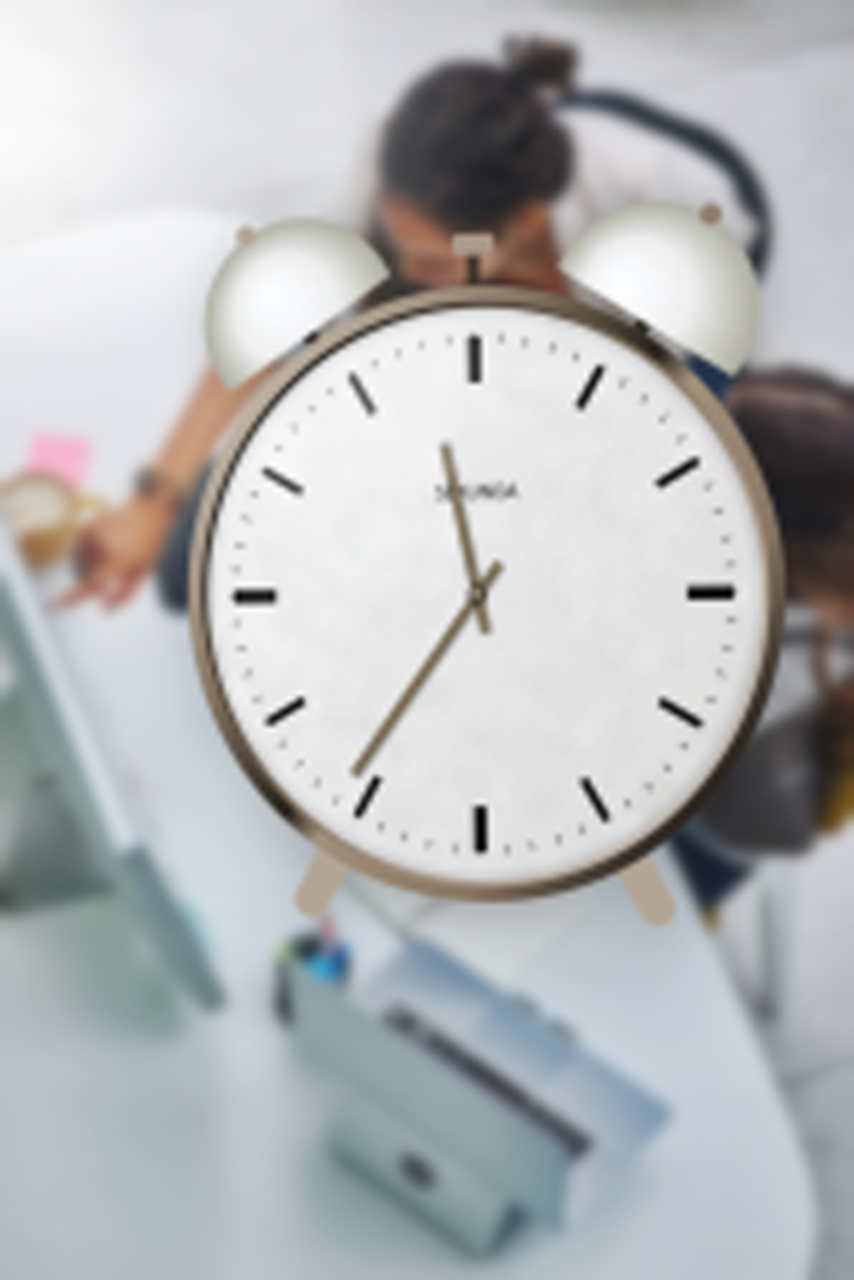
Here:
11 h 36 min
